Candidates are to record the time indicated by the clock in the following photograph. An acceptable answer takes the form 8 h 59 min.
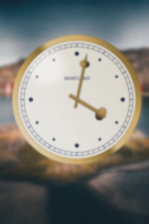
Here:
4 h 02 min
